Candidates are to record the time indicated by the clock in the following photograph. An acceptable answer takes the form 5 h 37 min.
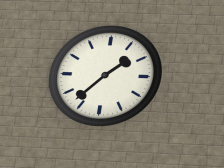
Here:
1 h 37 min
